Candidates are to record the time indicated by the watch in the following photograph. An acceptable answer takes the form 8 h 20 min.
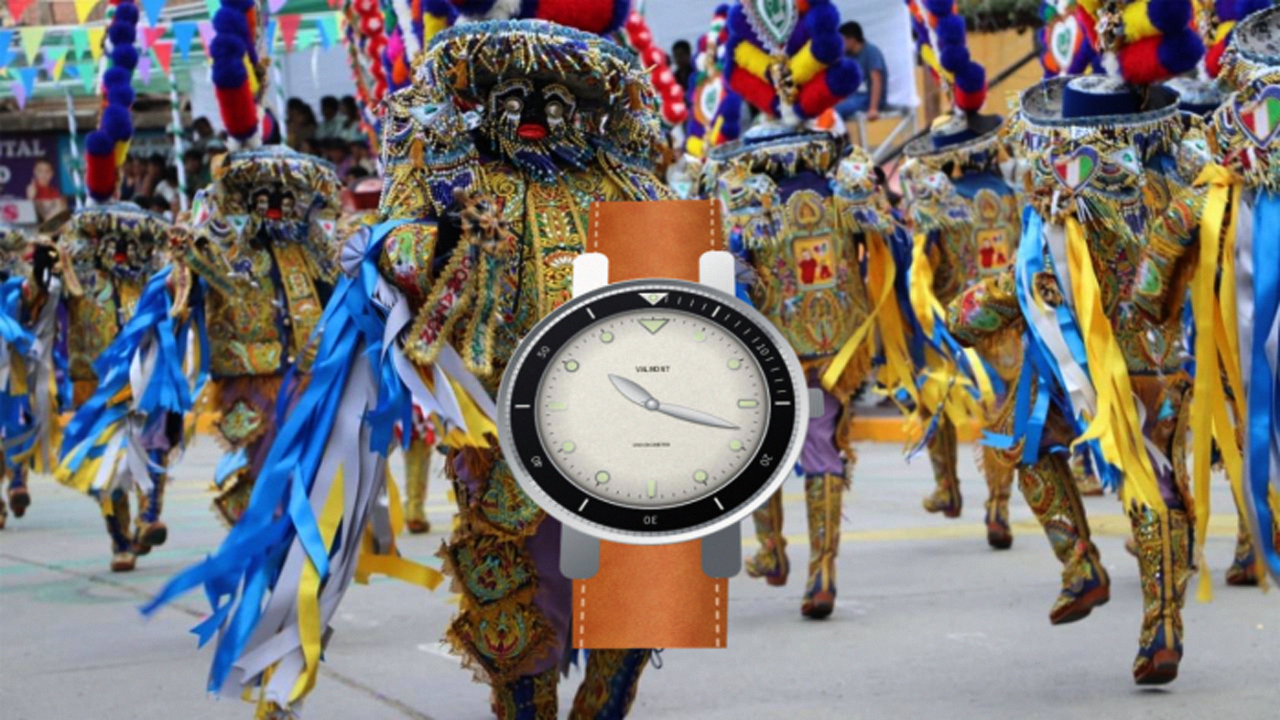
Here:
10 h 18 min
